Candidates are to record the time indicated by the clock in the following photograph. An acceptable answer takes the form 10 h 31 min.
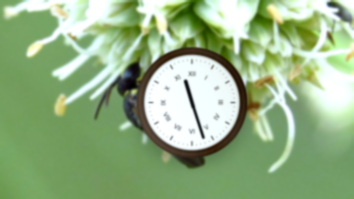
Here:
11 h 27 min
